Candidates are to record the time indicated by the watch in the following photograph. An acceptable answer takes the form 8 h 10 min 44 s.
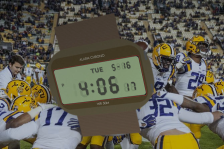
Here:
4 h 06 min 17 s
